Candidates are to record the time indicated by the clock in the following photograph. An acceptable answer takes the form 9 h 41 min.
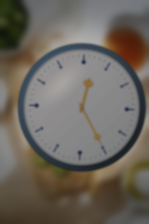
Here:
12 h 25 min
